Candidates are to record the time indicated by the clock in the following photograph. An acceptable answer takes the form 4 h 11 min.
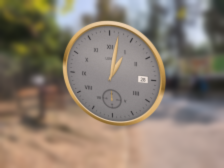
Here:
1 h 02 min
